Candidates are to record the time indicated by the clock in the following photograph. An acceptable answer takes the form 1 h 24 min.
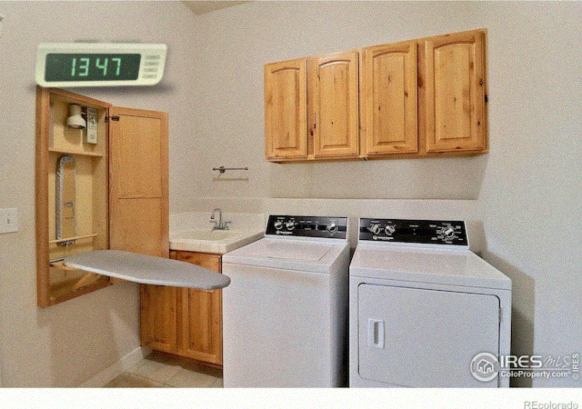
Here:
13 h 47 min
